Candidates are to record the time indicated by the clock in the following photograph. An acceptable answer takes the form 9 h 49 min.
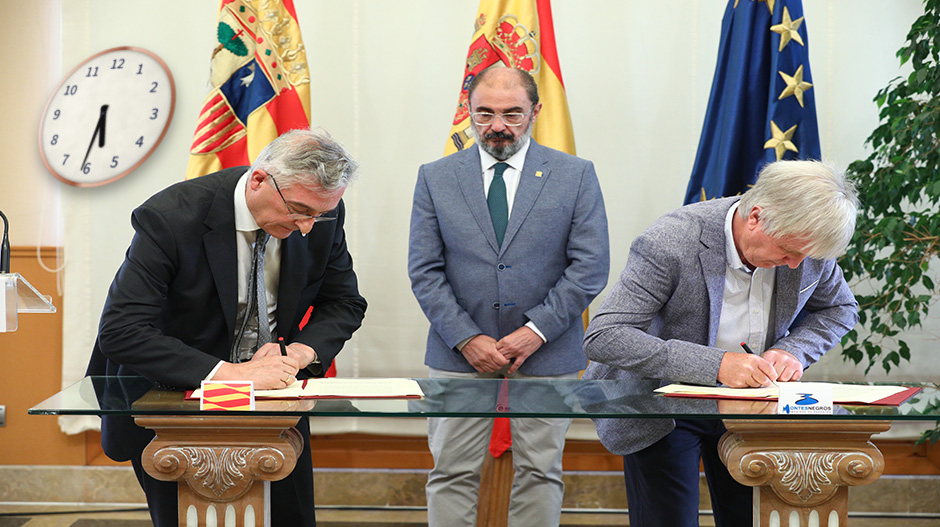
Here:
5 h 31 min
